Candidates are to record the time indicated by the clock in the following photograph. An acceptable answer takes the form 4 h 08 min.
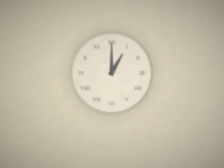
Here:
1 h 00 min
